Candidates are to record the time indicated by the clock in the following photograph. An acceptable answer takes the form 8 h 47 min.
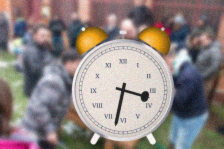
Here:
3 h 32 min
